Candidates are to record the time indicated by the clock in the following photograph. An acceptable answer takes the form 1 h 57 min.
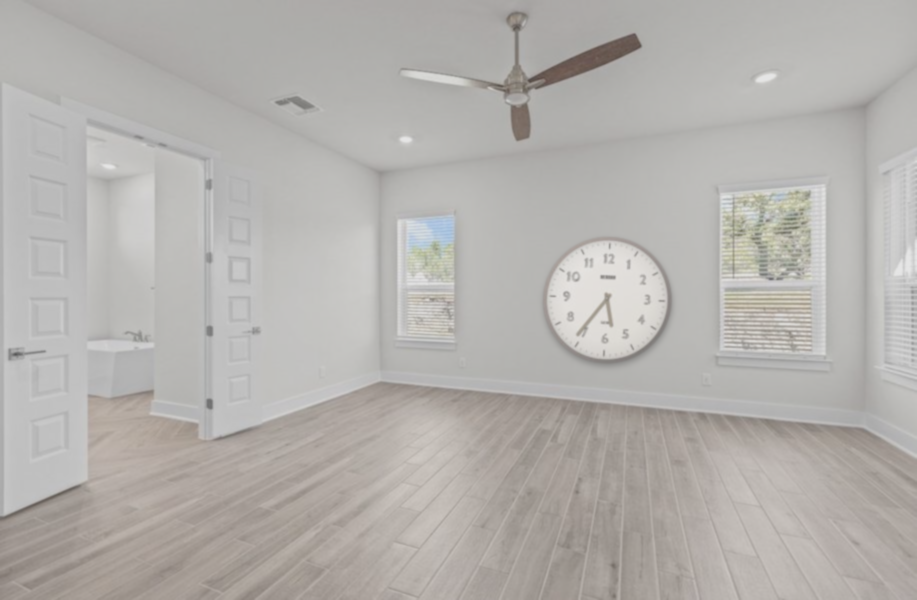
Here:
5 h 36 min
